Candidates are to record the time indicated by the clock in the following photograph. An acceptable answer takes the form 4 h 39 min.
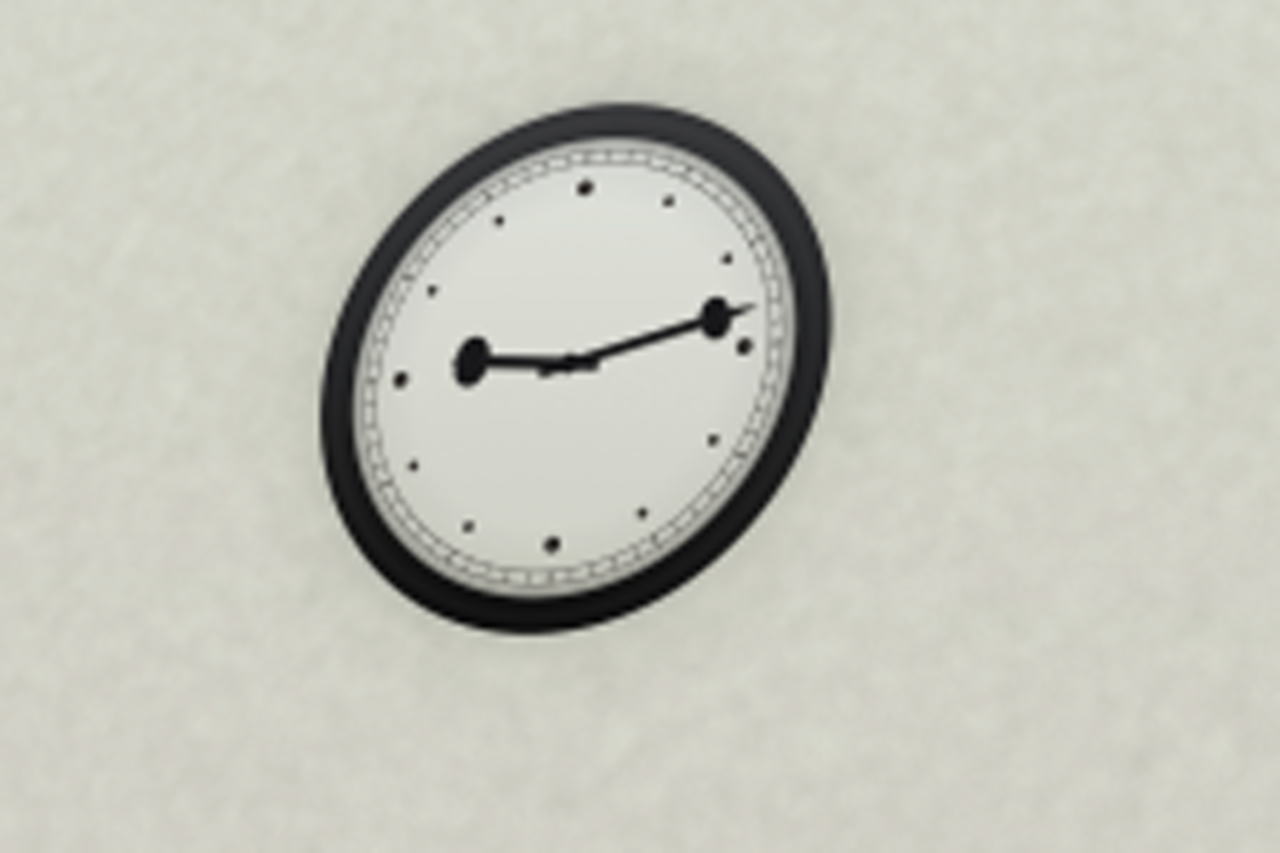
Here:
9 h 13 min
